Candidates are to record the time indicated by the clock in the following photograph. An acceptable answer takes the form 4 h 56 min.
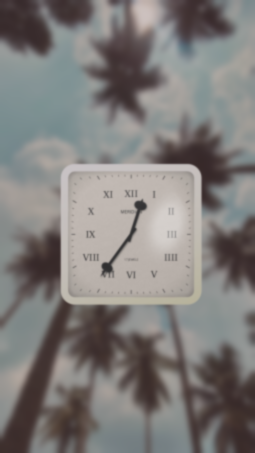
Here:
12 h 36 min
